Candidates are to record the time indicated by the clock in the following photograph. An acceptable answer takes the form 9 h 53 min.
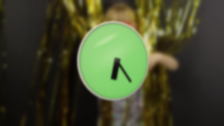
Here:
6 h 24 min
